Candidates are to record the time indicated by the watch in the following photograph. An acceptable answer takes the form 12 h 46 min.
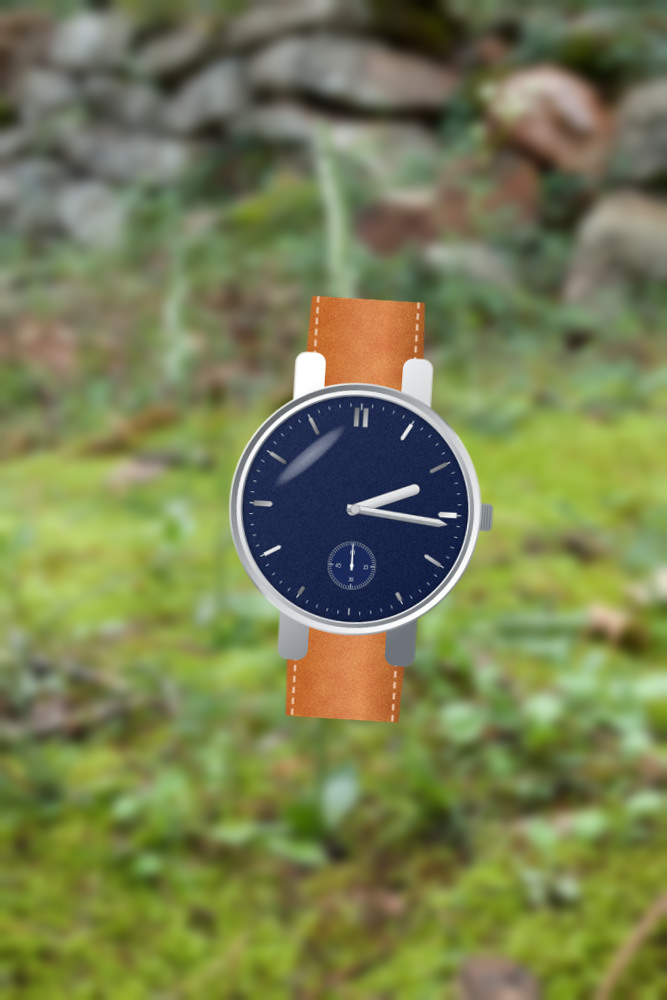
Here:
2 h 16 min
